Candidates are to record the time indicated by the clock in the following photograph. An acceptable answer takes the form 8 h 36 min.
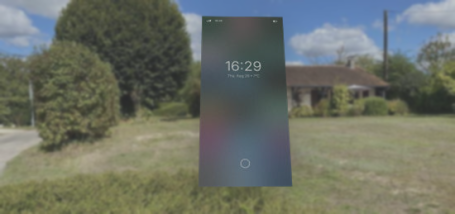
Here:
16 h 29 min
